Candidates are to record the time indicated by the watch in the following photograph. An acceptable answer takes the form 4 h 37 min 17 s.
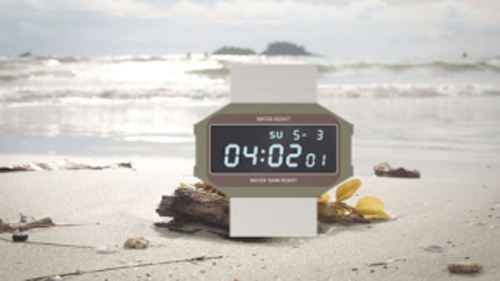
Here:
4 h 02 min 01 s
